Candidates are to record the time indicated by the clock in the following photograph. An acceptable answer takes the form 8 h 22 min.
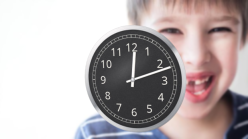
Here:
12 h 12 min
